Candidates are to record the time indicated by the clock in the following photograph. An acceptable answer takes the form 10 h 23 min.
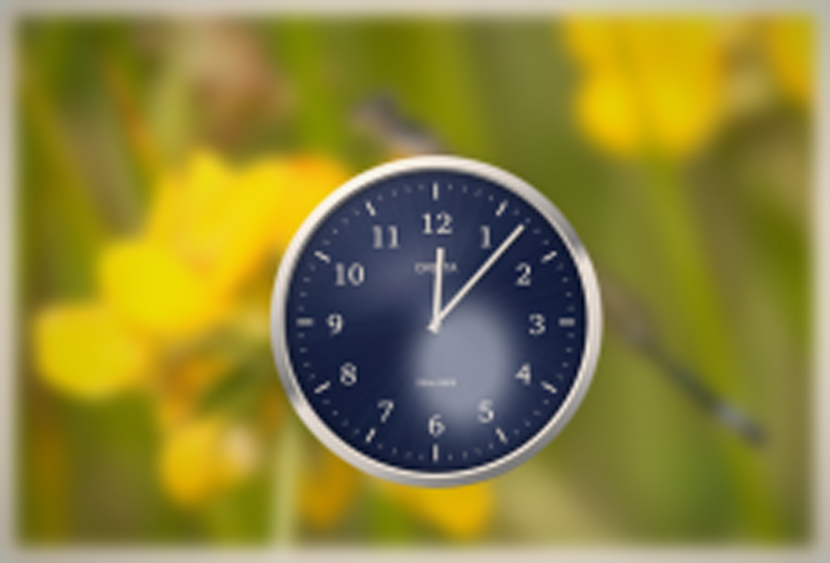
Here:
12 h 07 min
